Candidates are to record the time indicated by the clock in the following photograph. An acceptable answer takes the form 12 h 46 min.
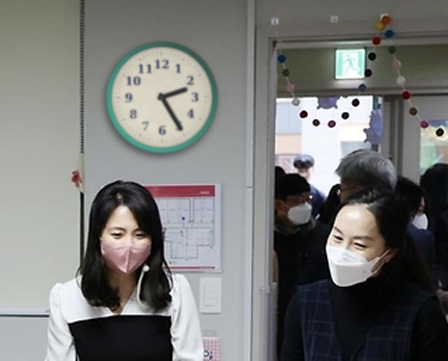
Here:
2 h 25 min
